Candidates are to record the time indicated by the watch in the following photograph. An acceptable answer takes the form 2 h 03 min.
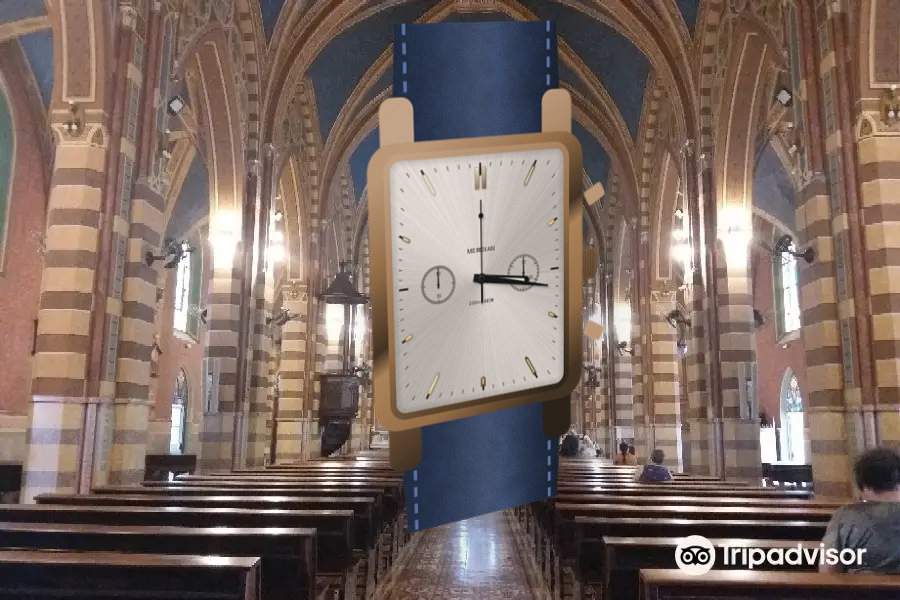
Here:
3 h 17 min
